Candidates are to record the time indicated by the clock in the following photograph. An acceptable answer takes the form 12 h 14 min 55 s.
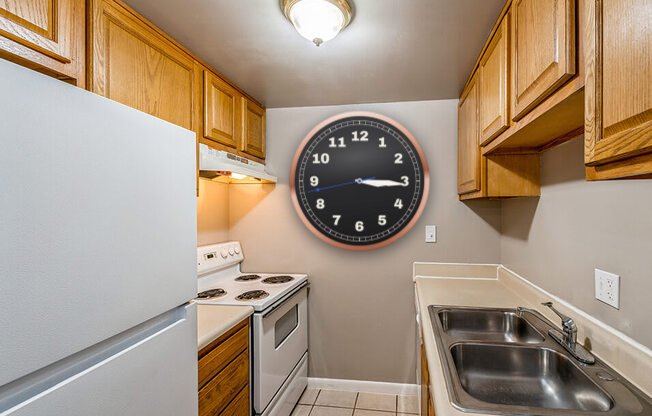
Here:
3 h 15 min 43 s
